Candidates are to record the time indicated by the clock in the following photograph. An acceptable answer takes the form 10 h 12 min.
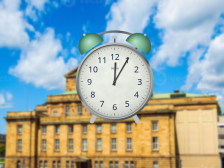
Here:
12 h 05 min
